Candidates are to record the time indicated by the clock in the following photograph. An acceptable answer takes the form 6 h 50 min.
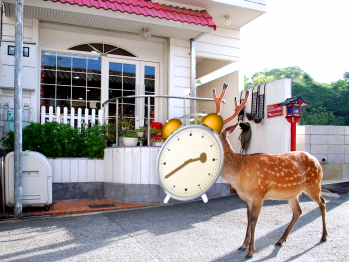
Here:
2 h 40 min
